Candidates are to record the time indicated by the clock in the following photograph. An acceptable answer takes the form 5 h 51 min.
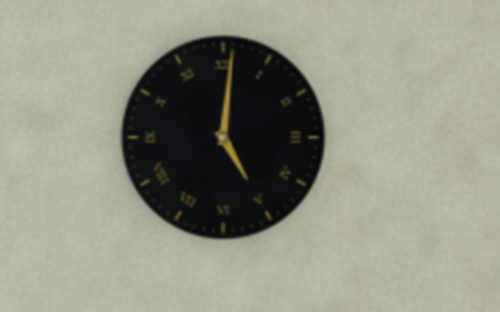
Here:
5 h 01 min
